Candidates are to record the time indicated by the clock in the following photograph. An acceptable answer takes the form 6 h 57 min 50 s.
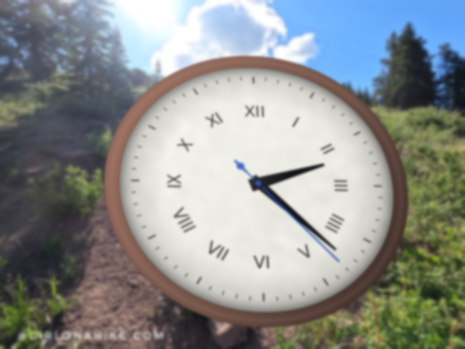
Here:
2 h 22 min 23 s
